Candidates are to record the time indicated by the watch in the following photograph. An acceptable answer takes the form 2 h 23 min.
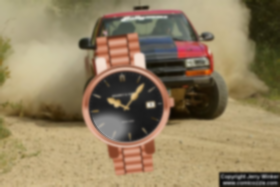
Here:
10 h 07 min
